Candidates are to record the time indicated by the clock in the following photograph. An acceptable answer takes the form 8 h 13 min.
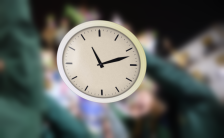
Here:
11 h 12 min
